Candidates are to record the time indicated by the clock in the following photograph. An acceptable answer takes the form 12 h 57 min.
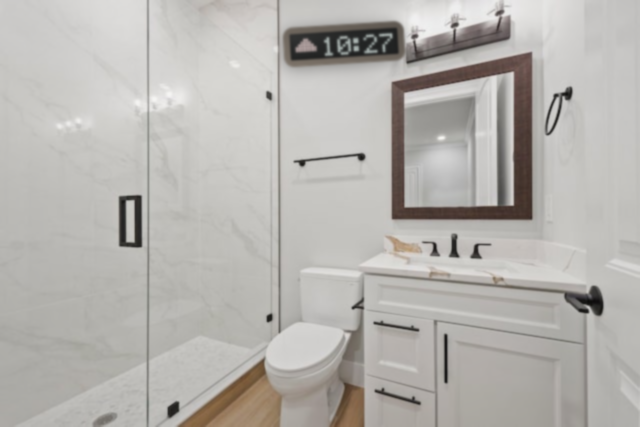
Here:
10 h 27 min
